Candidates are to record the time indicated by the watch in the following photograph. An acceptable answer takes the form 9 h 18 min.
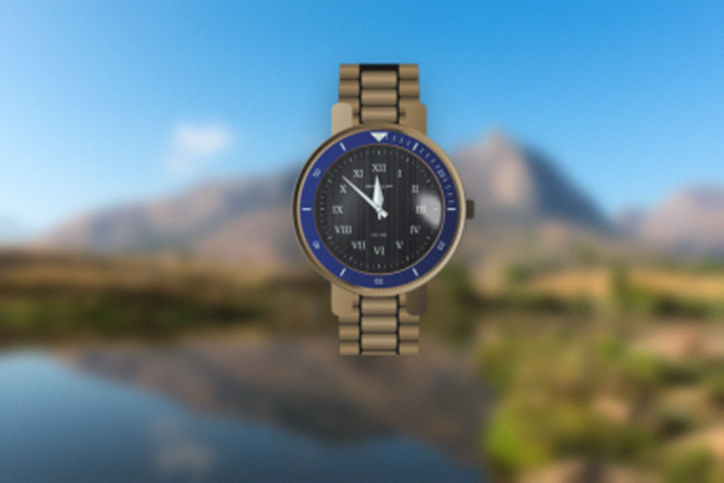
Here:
11 h 52 min
